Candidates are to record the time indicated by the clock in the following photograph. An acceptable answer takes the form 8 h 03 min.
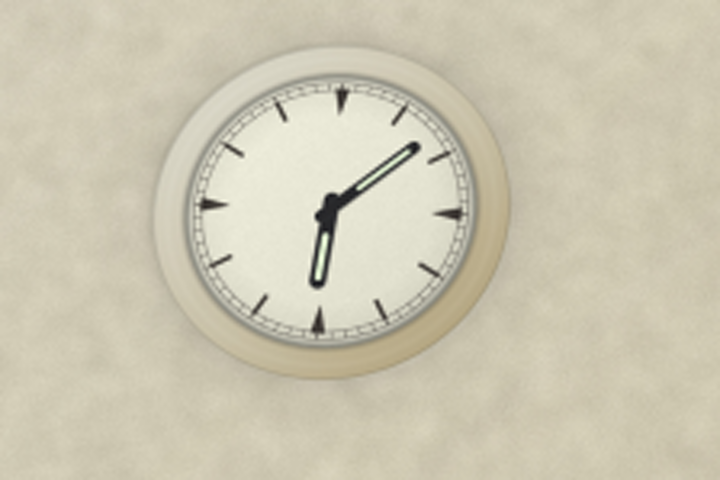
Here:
6 h 08 min
